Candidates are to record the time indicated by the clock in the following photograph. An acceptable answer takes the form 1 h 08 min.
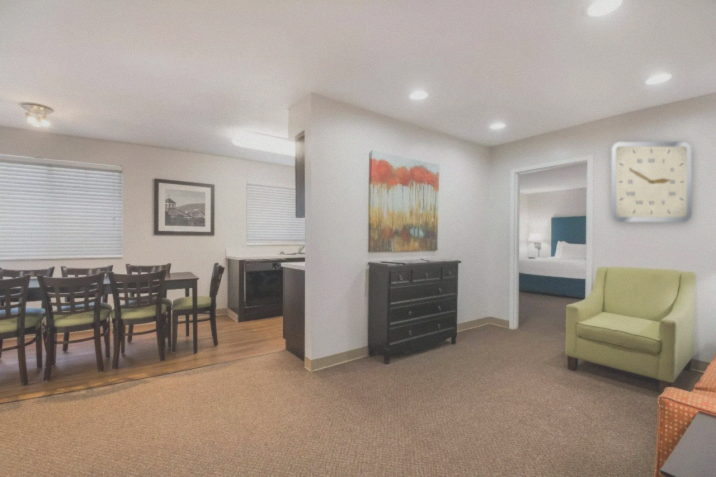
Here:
2 h 50 min
